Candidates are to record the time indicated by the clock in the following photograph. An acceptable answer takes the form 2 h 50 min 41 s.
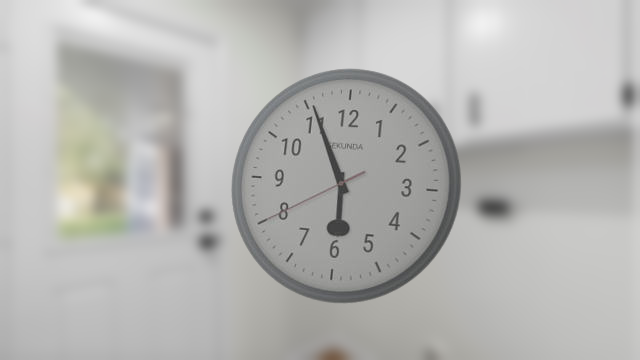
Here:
5 h 55 min 40 s
